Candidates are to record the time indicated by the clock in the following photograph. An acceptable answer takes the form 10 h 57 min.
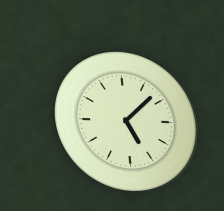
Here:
5 h 08 min
